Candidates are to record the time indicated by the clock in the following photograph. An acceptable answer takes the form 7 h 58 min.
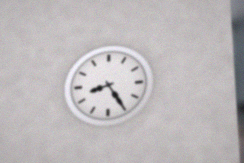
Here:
8 h 25 min
